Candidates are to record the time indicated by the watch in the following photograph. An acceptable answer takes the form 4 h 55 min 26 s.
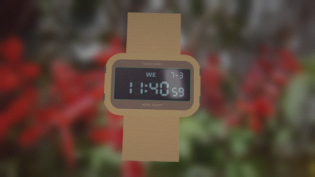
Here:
11 h 40 min 59 s
